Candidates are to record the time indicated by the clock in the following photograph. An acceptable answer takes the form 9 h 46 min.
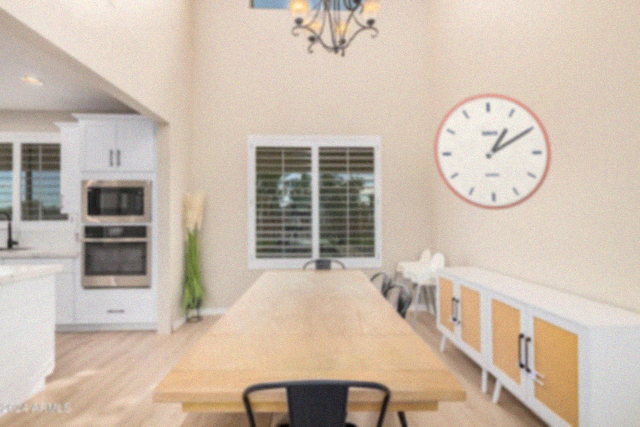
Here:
1 h 10 min
